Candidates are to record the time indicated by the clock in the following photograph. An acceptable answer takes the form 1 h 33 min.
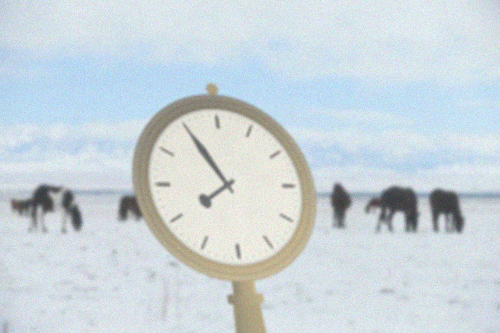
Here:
7 h 55 min
